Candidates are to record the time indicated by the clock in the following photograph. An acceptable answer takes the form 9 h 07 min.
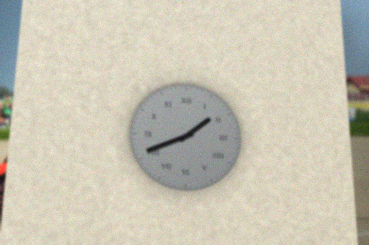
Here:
1 h 41 min
